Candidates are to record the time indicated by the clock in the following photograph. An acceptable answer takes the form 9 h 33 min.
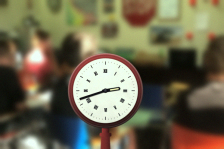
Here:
2 h 42 min
